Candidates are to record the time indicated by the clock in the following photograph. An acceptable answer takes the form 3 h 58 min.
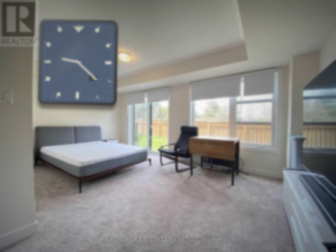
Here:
9 h 22 min
